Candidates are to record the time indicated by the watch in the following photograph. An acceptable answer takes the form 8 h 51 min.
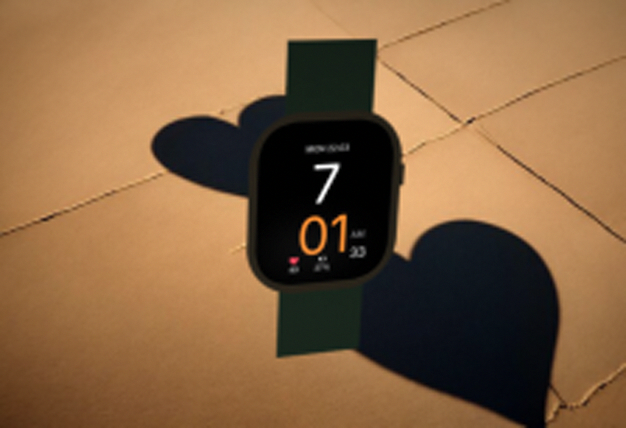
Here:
7 h 01 min
